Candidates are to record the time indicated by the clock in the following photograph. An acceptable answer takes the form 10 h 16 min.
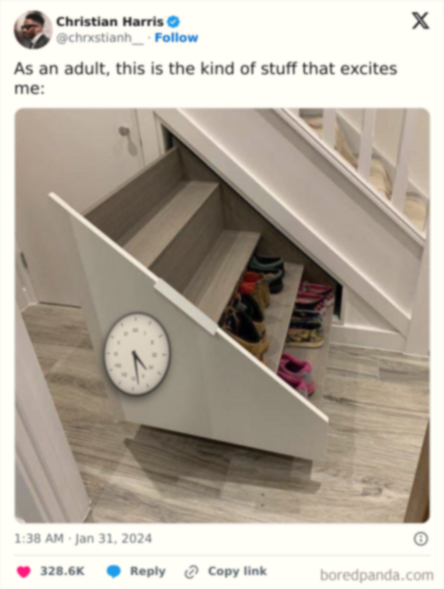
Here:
4 h 28 min
